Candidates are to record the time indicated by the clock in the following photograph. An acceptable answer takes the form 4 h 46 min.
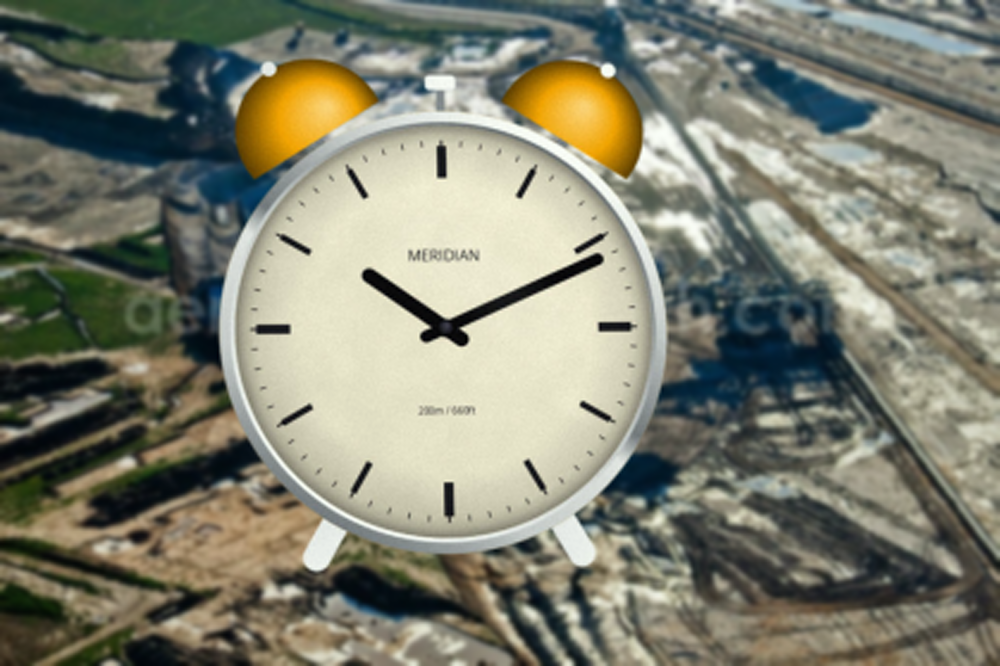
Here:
10 h 11 min
